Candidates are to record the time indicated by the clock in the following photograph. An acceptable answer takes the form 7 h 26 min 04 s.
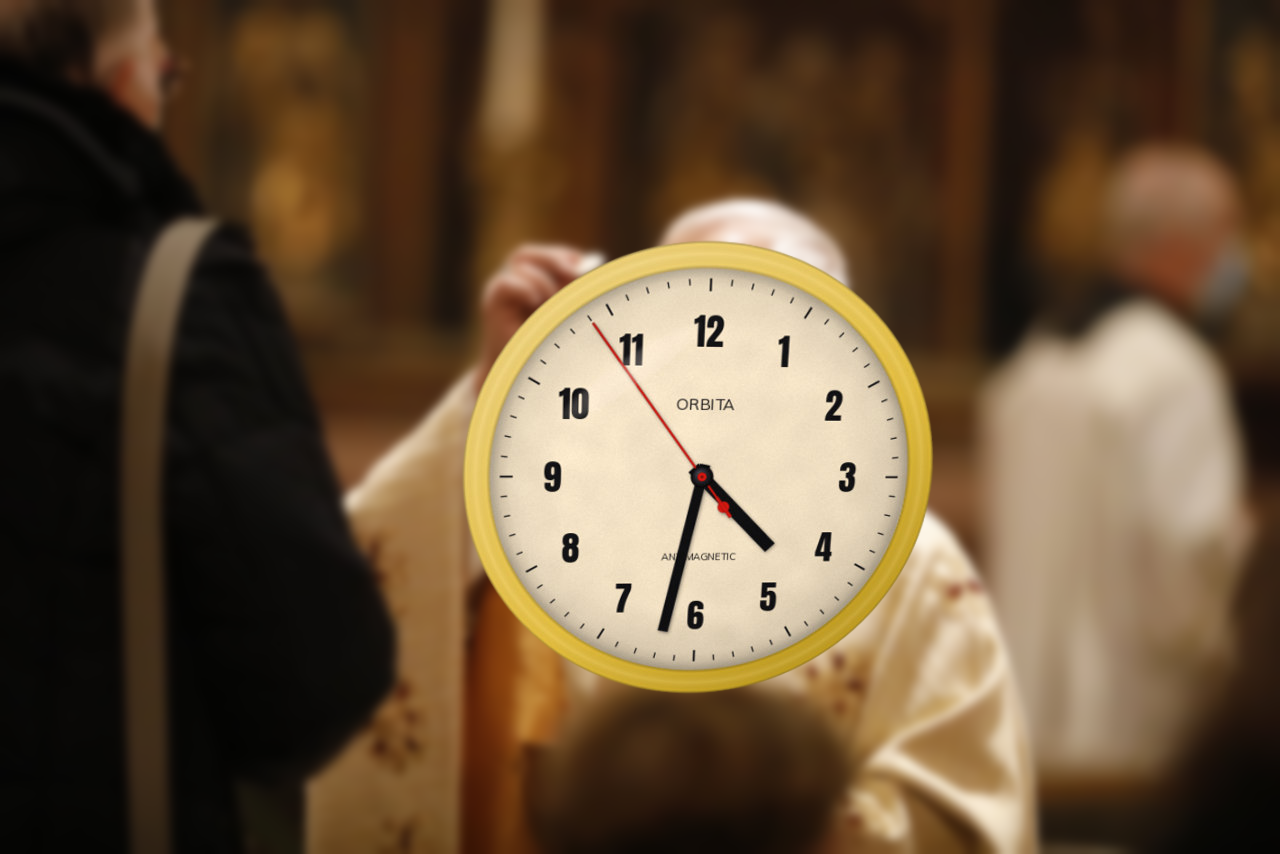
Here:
4 h 31 min 54 s
